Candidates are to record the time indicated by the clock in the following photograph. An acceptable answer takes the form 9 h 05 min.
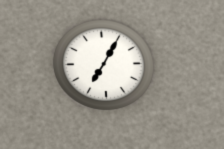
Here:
7 h 05 min
